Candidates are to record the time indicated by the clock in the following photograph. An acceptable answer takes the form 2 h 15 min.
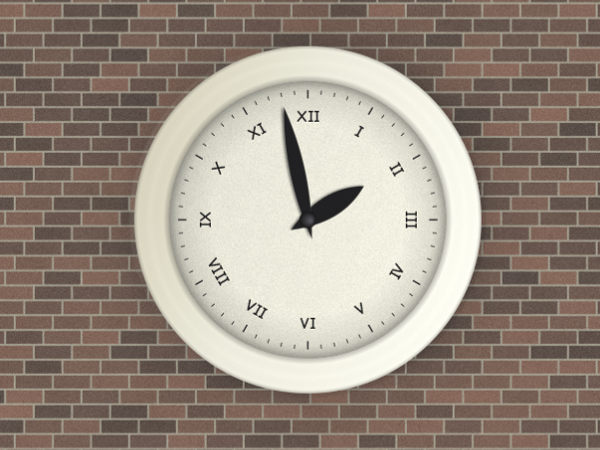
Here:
1 h 58 min
